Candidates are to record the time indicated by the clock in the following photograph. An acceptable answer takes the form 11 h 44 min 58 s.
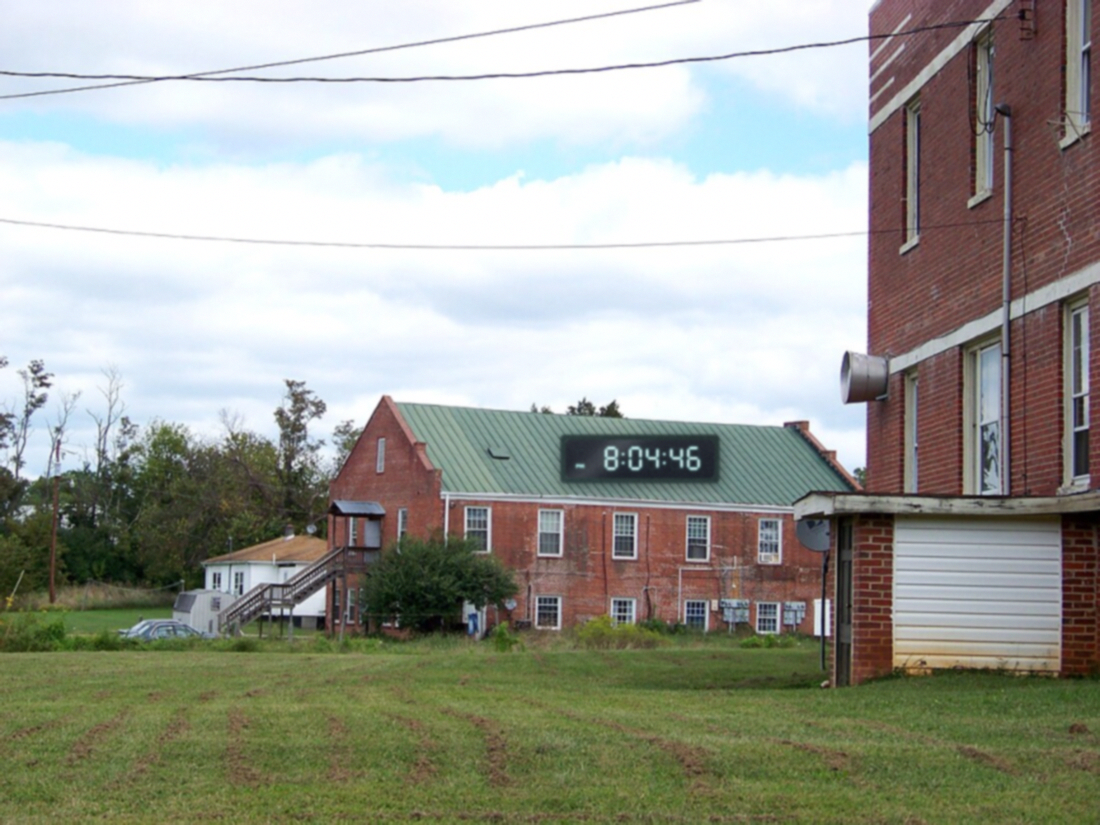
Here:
8 h 04 min 46 s
